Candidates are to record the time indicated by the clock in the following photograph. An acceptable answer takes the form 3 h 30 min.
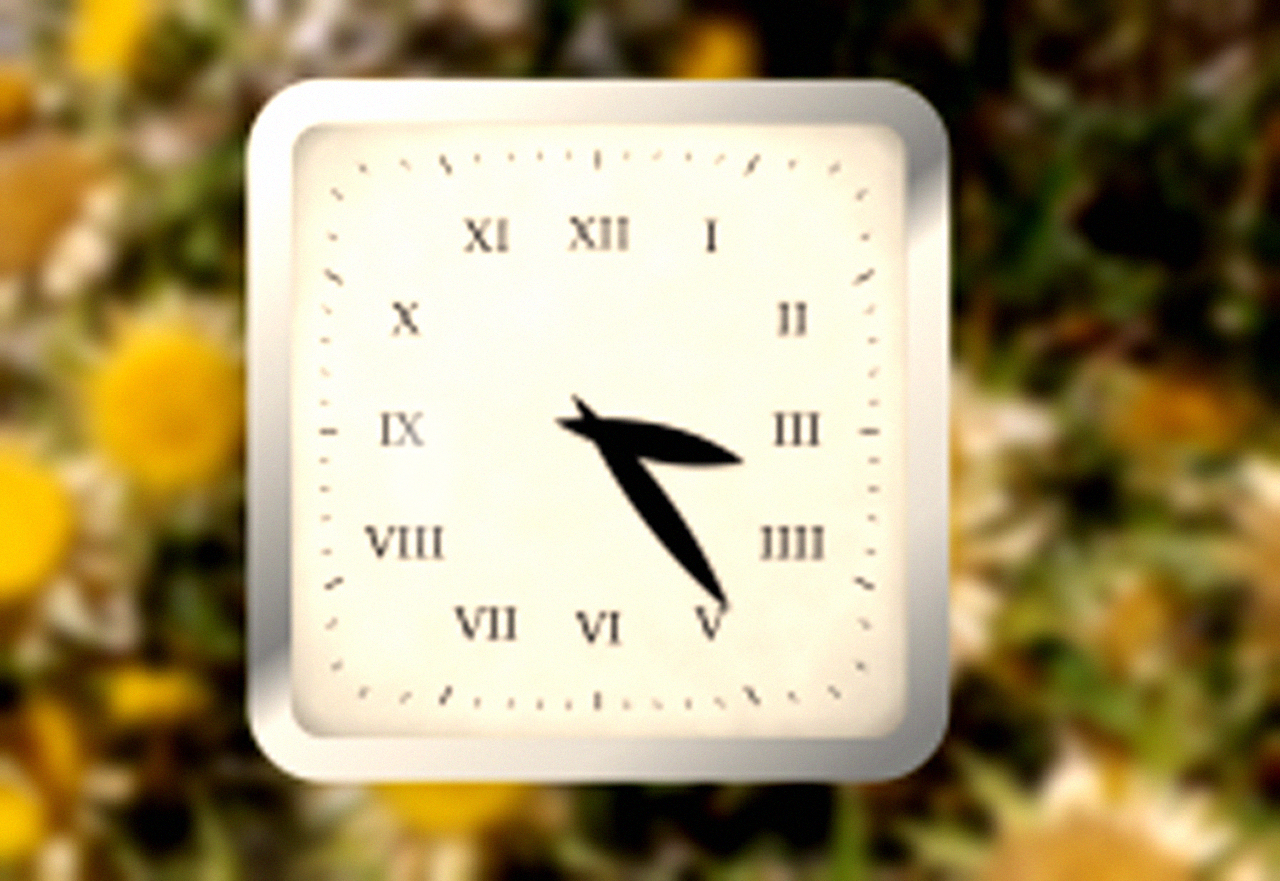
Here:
3 h 24 min
